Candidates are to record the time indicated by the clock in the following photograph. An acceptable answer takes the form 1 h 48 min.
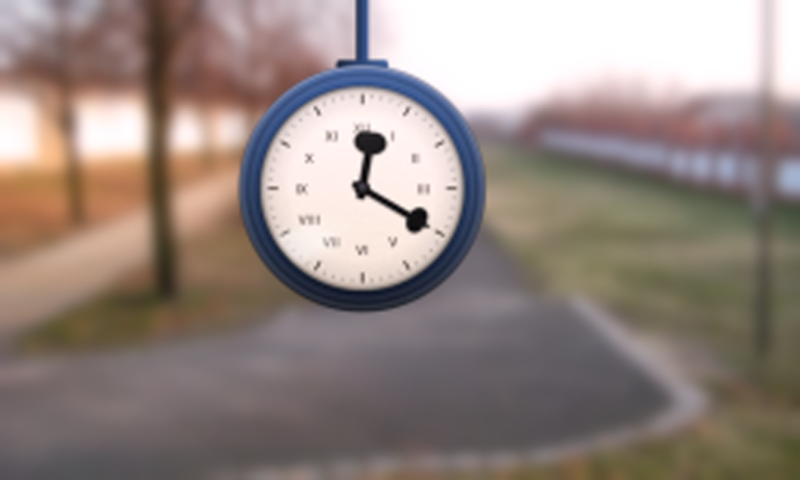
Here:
12 h 20 min
